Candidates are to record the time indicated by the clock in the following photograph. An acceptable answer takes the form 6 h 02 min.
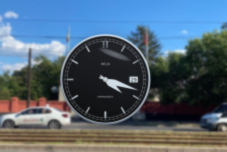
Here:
4 h 18 min
